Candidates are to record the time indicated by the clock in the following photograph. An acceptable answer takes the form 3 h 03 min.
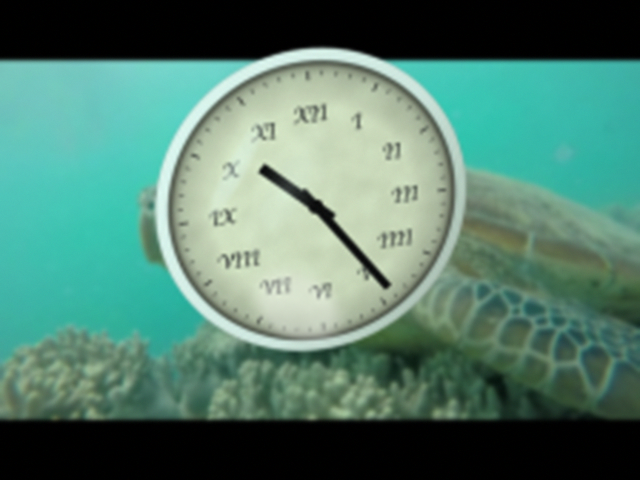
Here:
10 h 24 min
